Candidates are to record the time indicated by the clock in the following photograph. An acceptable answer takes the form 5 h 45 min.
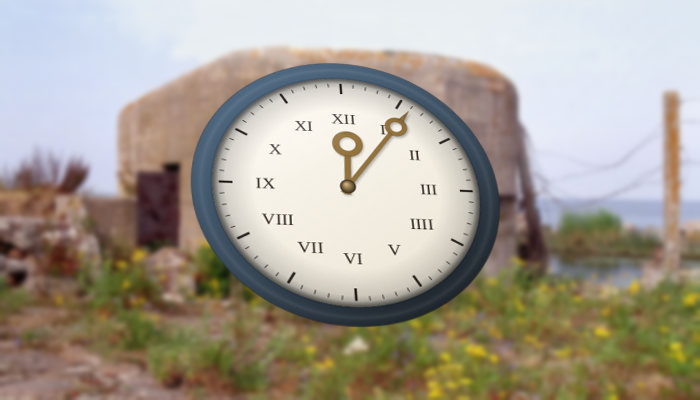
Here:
12 h 06 min
